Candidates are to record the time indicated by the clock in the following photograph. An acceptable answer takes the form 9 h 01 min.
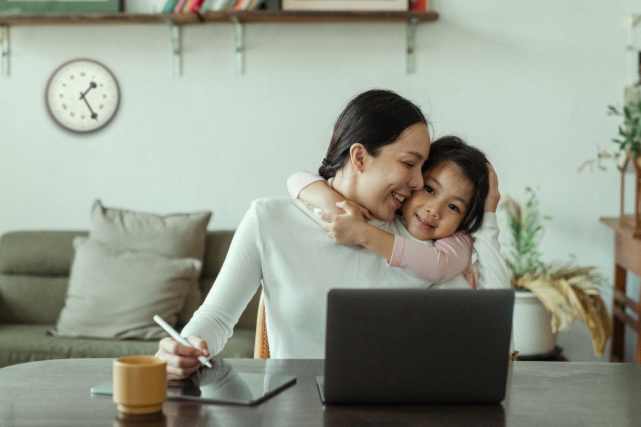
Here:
1 h 25 min
